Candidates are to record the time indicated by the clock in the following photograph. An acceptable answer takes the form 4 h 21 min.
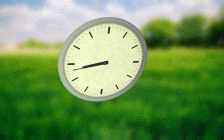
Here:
8 h 43 min
